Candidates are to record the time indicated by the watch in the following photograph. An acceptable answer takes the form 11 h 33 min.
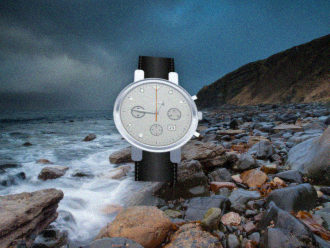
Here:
12 h 46 min
